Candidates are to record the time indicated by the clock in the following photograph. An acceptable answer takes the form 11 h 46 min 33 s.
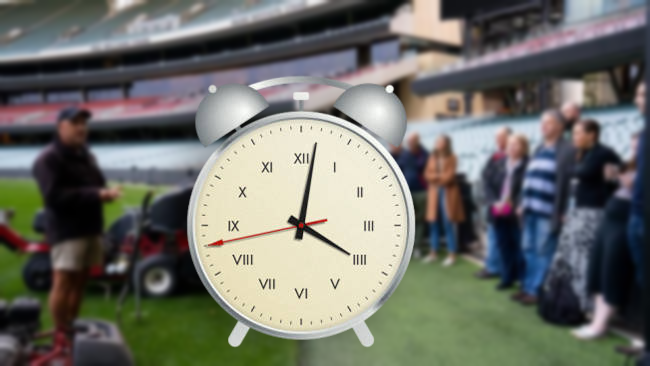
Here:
4 h 01 min 43 s
